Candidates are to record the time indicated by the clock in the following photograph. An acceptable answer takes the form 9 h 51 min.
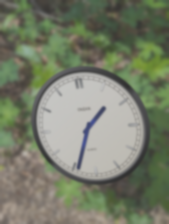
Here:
1 h 34 min
